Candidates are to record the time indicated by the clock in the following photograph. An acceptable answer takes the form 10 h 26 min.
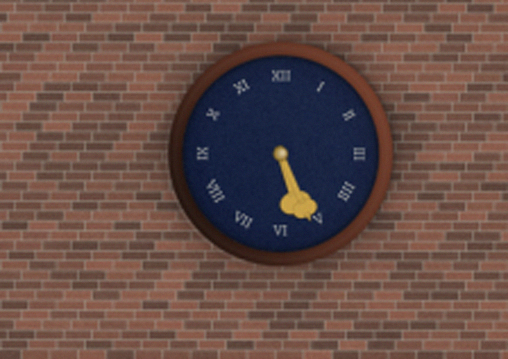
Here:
5 h 26 min
